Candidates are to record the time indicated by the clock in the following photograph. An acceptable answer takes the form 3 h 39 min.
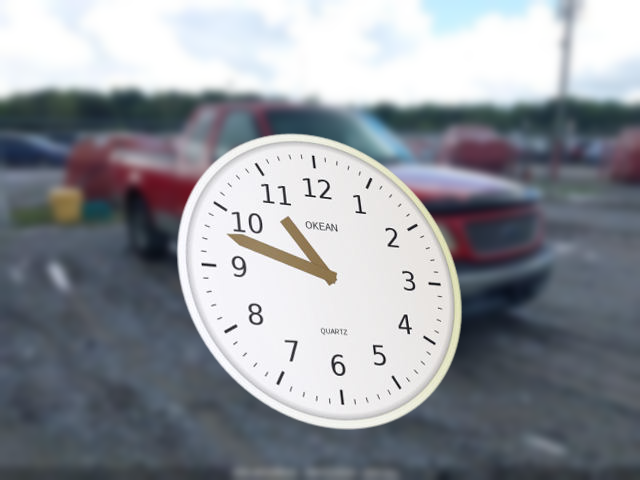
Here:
10 h 48 min
